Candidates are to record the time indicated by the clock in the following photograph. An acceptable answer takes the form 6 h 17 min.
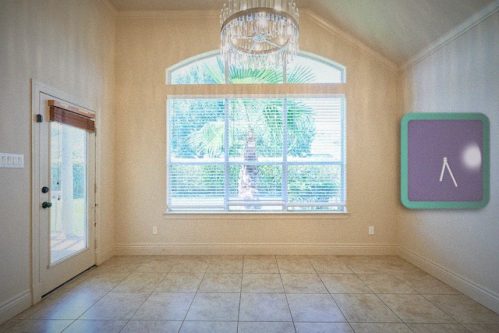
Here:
6 h 26 min
